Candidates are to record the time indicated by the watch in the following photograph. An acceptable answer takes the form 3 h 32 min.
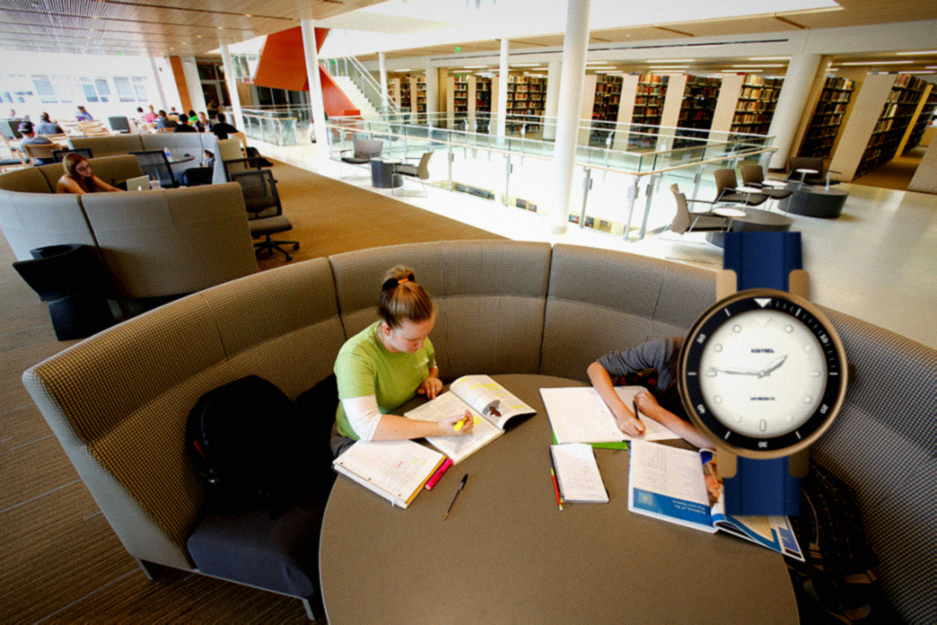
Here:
1 h 46 min
